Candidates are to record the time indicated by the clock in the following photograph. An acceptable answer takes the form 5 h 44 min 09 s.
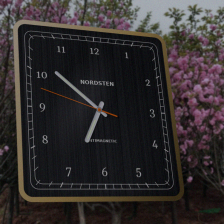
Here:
6 h 51 min 48 s
